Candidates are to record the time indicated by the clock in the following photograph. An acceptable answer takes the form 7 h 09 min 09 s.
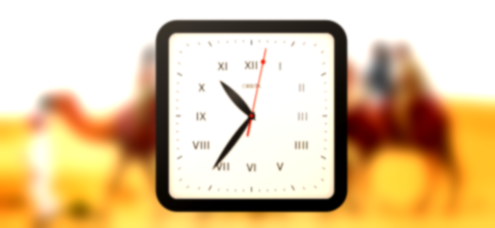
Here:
10 h 36 min 02 s
